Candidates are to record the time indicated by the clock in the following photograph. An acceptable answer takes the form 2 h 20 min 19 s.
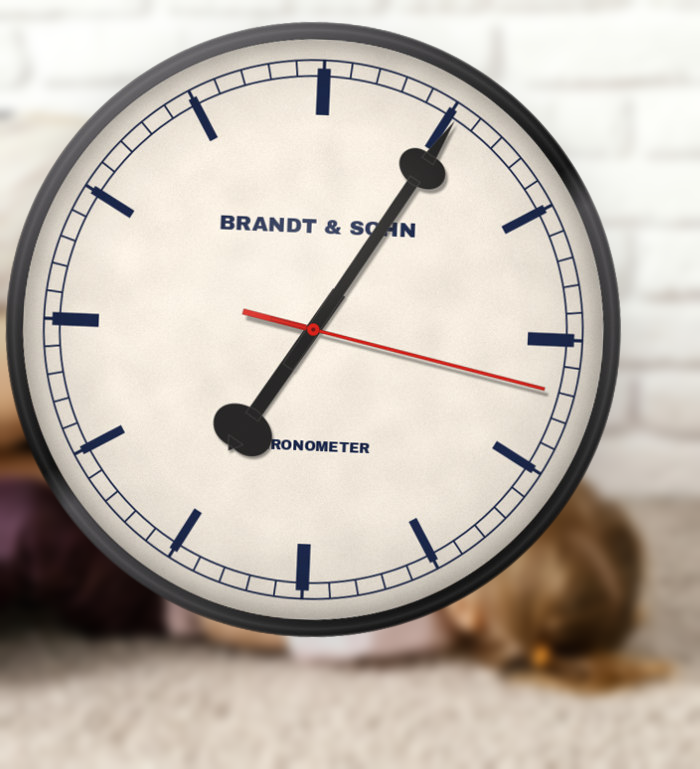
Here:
7 h 05 min 17 s
